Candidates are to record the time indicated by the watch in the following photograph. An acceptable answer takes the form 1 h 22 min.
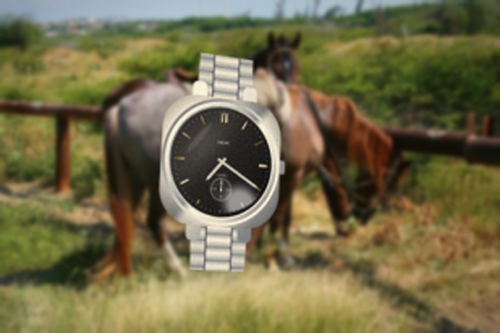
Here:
7 h 20 min
